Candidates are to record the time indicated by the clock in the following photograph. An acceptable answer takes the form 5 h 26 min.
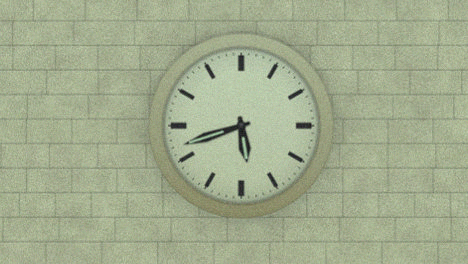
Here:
5 h 42 min
